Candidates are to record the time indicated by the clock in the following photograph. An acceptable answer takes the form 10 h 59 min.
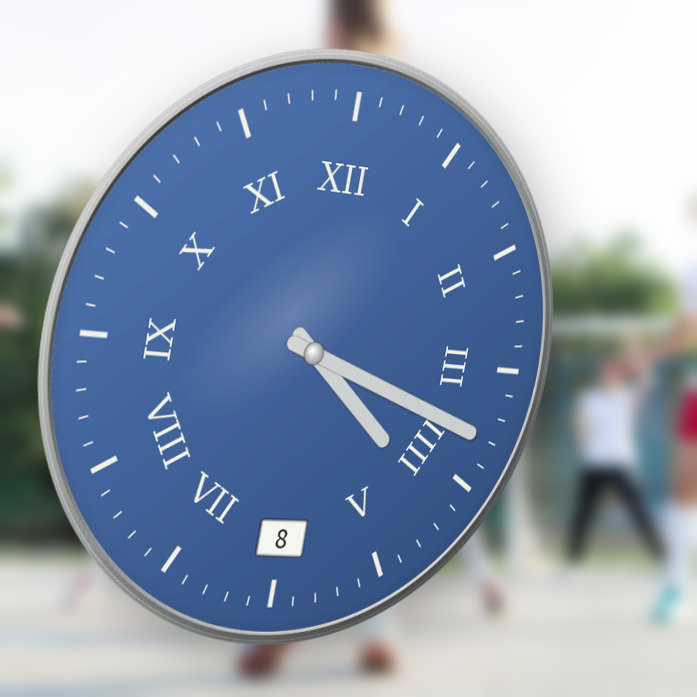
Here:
4 h 18 min
